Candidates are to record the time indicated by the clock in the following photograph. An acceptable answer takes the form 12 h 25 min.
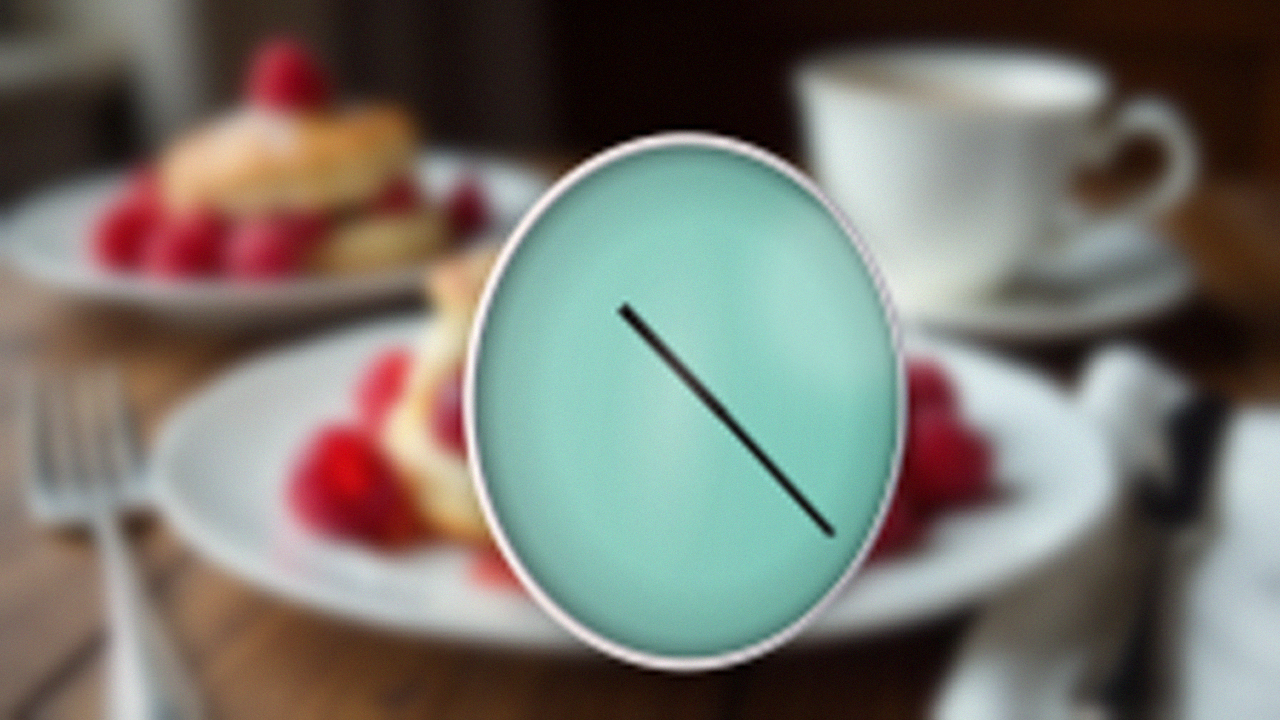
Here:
10 h 22 min
